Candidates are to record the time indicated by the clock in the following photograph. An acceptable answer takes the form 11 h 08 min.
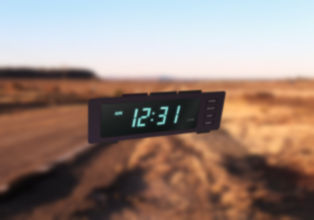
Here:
12 h 31 min
